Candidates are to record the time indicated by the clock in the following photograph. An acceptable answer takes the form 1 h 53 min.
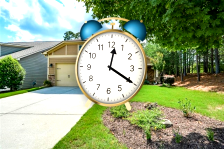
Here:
12 h 20 min
